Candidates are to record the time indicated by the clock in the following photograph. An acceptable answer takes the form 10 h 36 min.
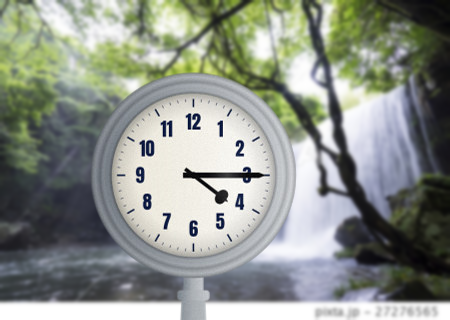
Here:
4 h 15 min
